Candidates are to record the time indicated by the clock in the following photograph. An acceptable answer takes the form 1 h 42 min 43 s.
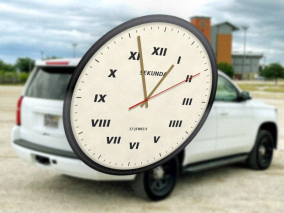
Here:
12 h 56 min 10 s
